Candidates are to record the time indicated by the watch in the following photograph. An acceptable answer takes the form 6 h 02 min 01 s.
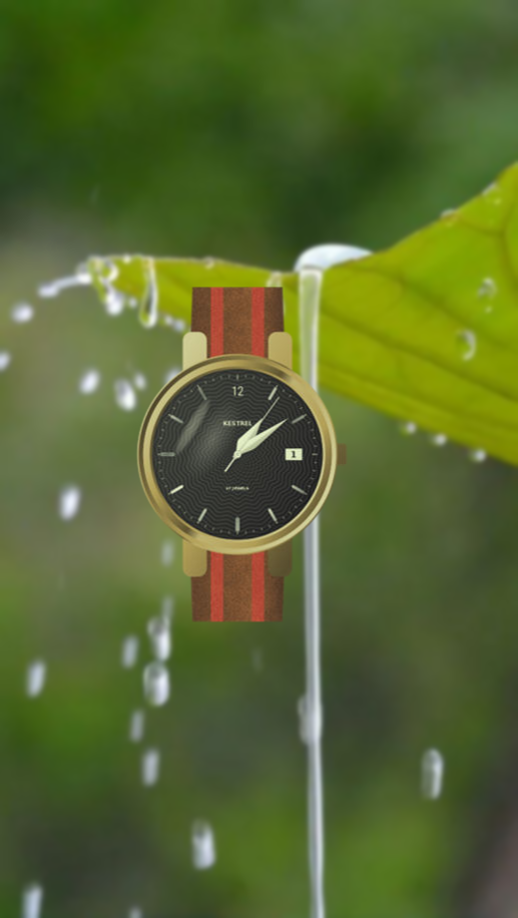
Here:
1 h 09 min 06 s
